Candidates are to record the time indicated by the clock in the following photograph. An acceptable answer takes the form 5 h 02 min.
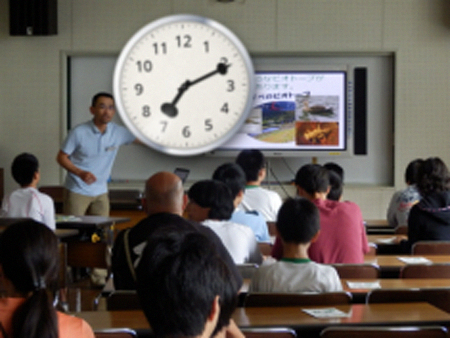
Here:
7 h 11 min
